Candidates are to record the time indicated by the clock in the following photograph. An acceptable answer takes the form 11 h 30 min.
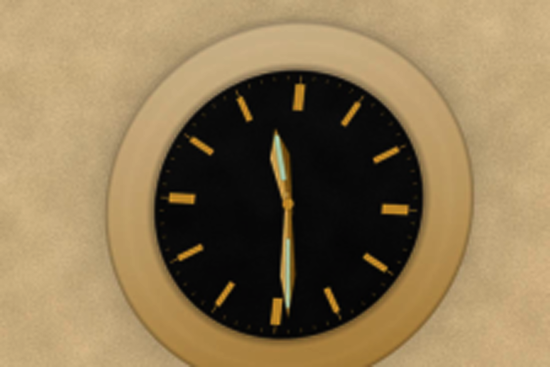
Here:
11 h 29 min
